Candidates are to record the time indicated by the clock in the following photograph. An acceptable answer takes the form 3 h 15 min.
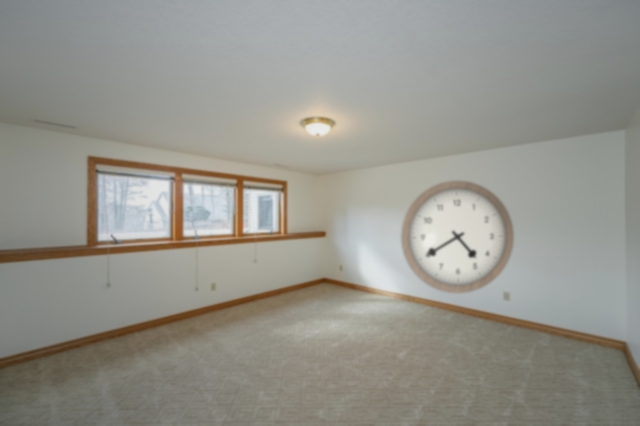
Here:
4 h 40 min
